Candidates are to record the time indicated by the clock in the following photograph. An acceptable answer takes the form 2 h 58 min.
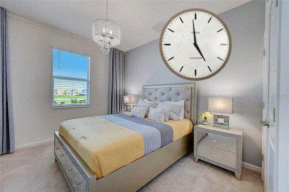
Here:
4 h 59 min
